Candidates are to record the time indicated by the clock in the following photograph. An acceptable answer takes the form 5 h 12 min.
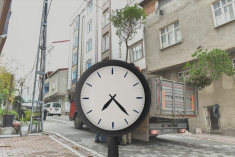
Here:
7 h 23 min
